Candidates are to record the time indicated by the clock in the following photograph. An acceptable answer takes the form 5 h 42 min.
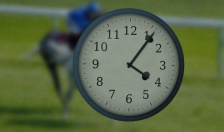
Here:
4 h 06 min
